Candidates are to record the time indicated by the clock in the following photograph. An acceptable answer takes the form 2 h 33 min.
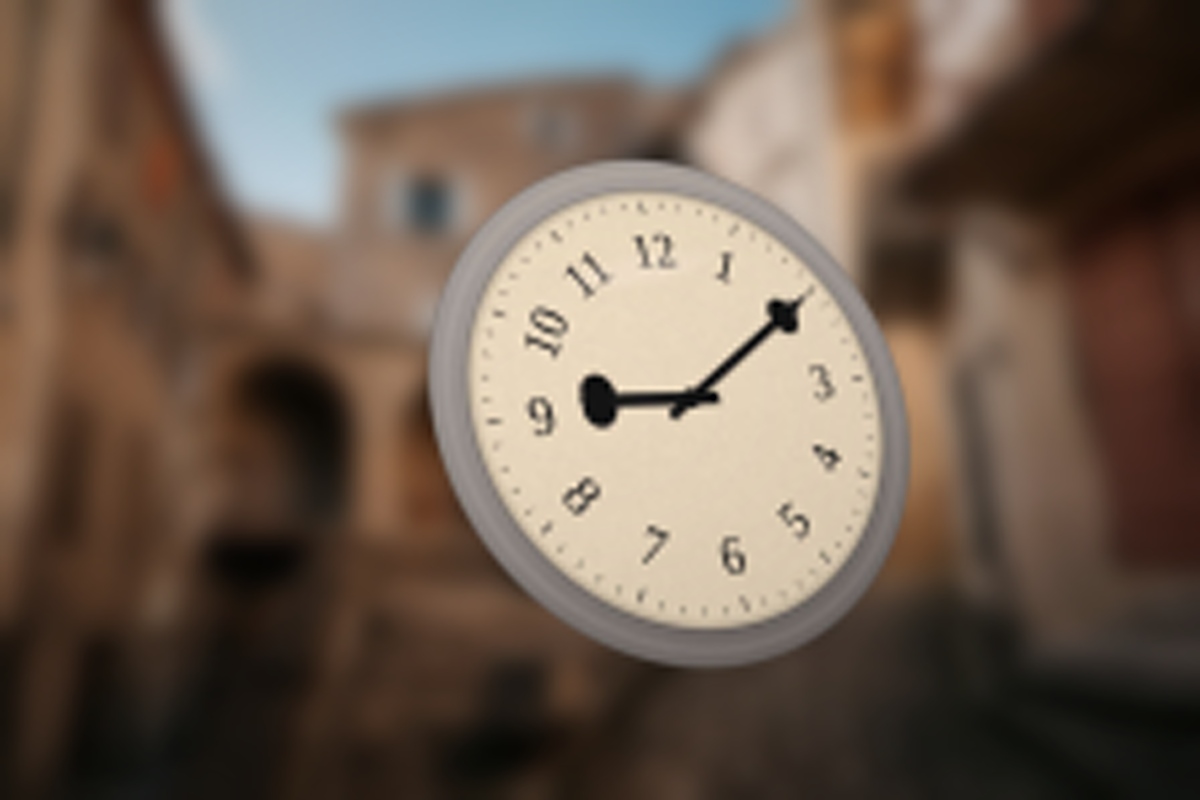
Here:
9 h 10 min
